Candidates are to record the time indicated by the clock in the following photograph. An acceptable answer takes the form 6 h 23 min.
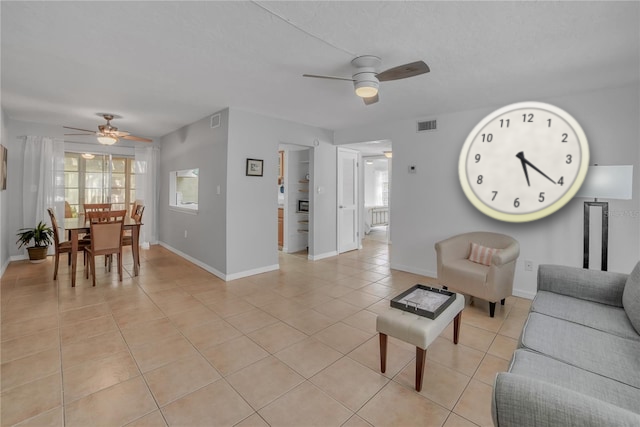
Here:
5 h 21 min
